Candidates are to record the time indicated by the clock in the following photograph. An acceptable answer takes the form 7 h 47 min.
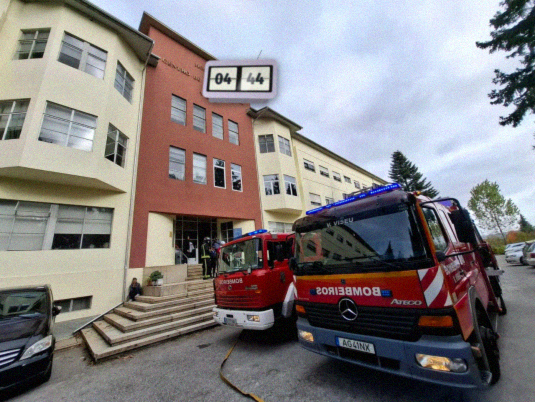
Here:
4 h 44 min
